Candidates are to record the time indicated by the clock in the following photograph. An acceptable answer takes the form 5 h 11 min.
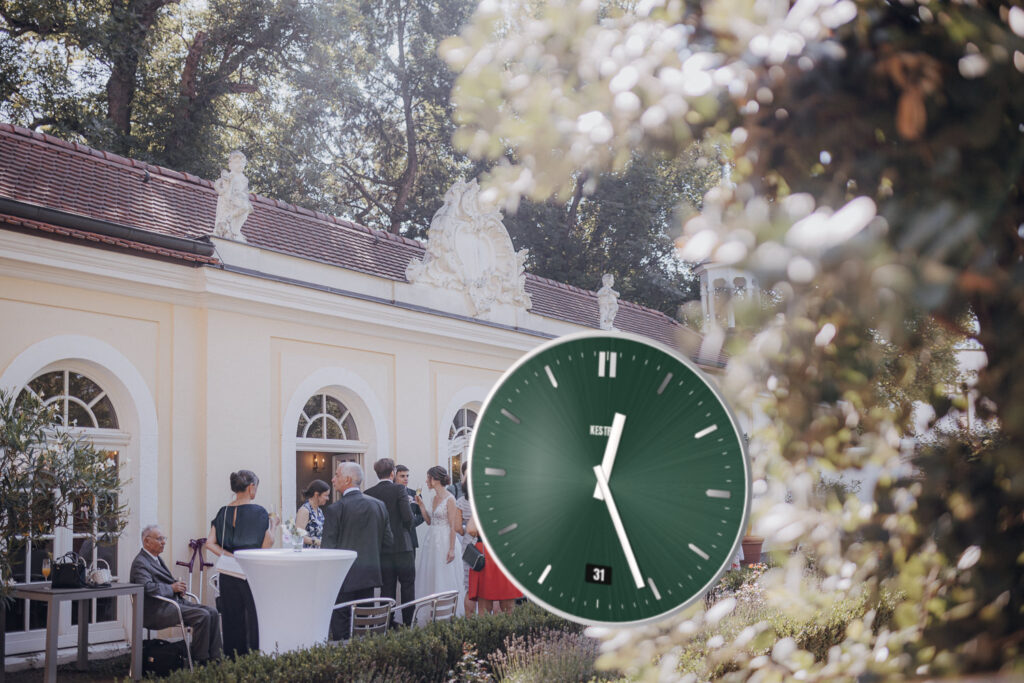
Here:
12 h 26 min
